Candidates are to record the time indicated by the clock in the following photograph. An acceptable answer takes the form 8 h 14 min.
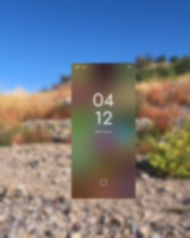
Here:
4 h 12 min
